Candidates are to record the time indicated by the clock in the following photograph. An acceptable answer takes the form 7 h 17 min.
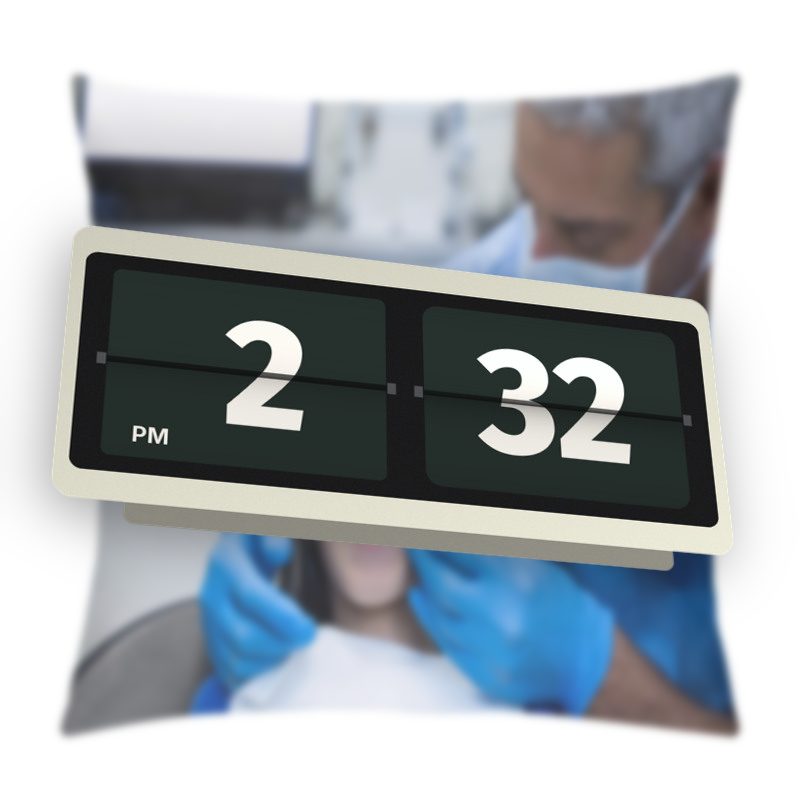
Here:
2 h 32 min
